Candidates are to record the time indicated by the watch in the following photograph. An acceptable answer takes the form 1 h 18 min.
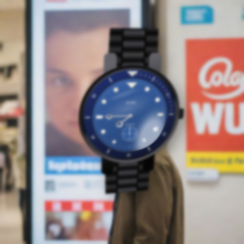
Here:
7 h 45 min
